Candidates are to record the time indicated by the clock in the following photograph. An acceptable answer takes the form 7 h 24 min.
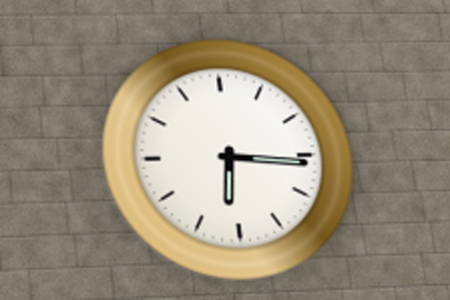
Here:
6 h 16 min
